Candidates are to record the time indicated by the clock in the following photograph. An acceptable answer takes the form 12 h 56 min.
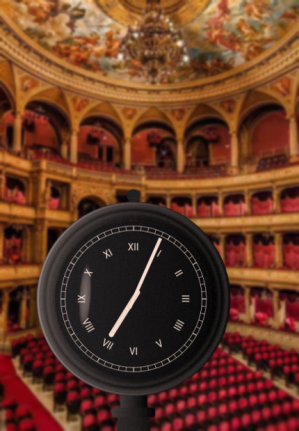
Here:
7 h 04 min
